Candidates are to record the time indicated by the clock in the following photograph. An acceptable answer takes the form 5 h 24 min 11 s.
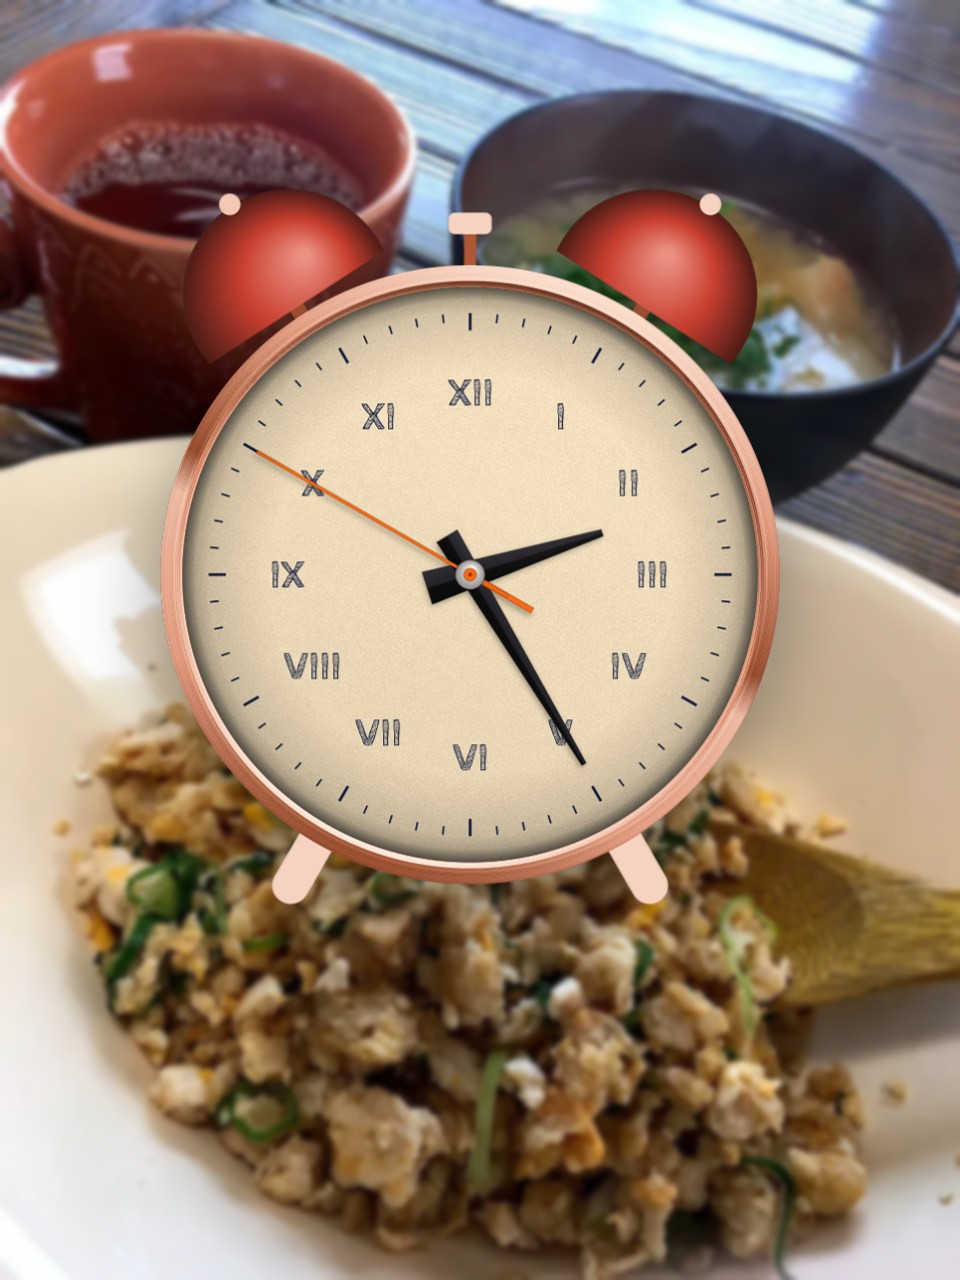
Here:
2 h 24 min 50 s
